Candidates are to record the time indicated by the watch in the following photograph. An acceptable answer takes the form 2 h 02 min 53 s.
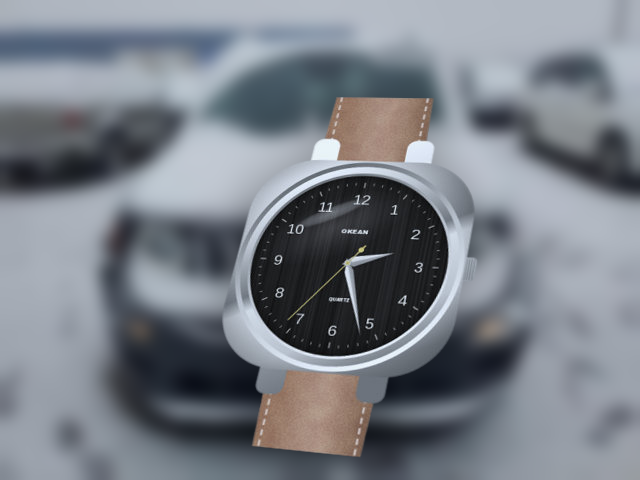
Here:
2 h 26 min 36 s
